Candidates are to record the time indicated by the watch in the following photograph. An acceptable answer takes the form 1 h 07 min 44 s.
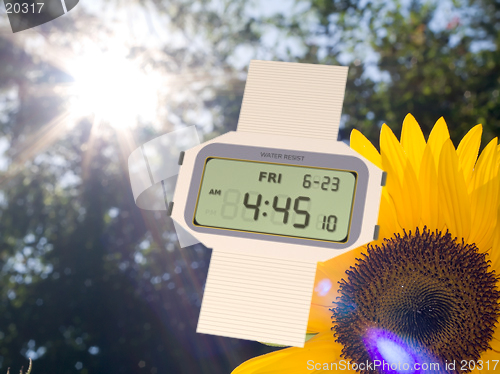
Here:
4 h 45 min 10 s
